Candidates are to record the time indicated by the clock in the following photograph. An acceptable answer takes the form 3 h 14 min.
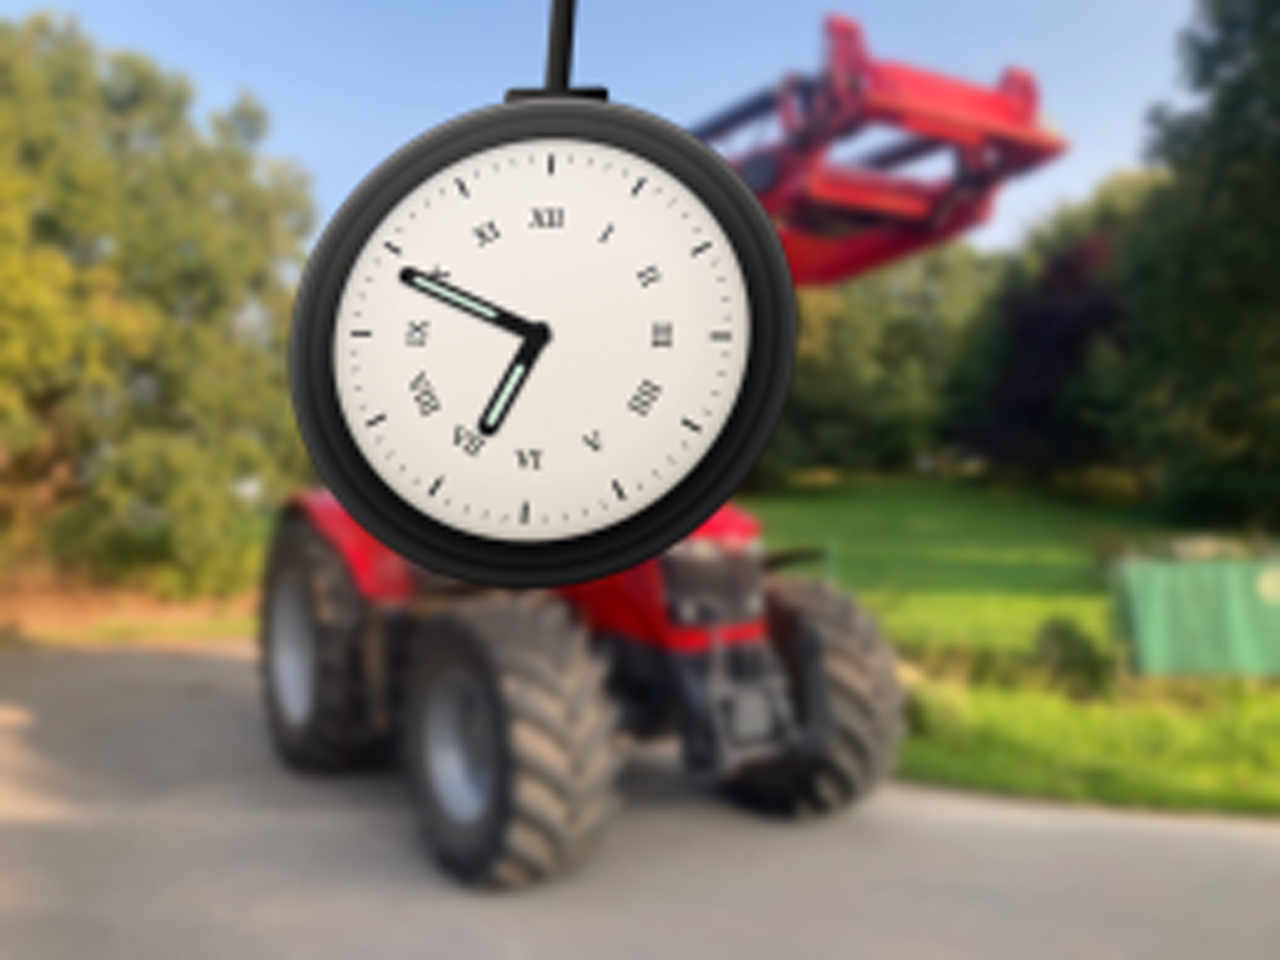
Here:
6 h 49 min
